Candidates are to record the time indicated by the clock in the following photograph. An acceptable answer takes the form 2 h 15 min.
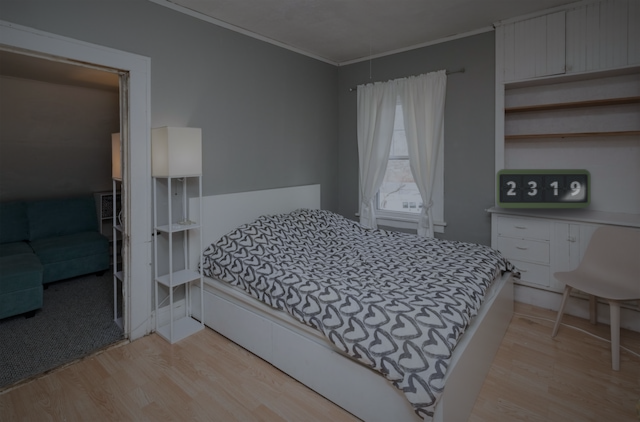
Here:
23 h 19 min
